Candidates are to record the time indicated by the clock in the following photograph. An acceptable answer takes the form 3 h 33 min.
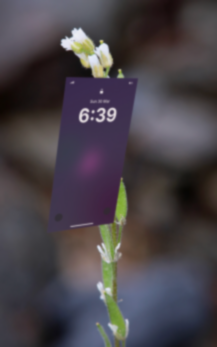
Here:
6 h 39 min
